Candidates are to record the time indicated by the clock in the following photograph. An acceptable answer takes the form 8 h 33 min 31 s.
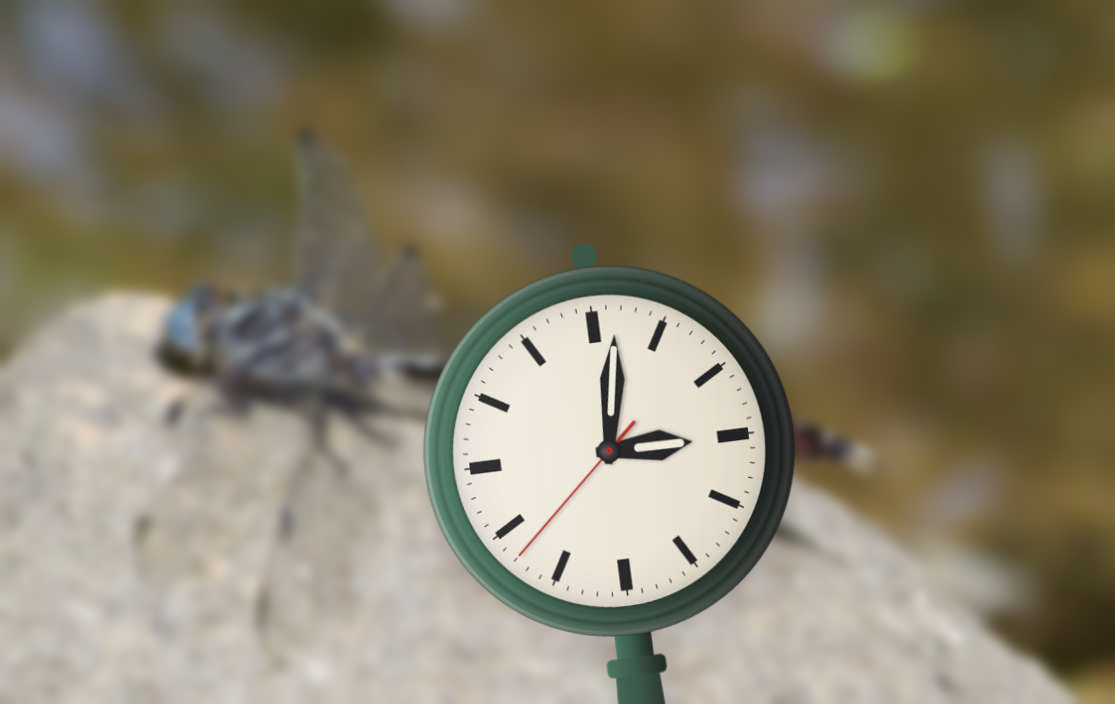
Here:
3 h 01 min 38 s
